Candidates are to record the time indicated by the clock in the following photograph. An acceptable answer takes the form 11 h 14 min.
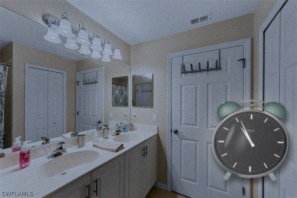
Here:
10 h 56 min
